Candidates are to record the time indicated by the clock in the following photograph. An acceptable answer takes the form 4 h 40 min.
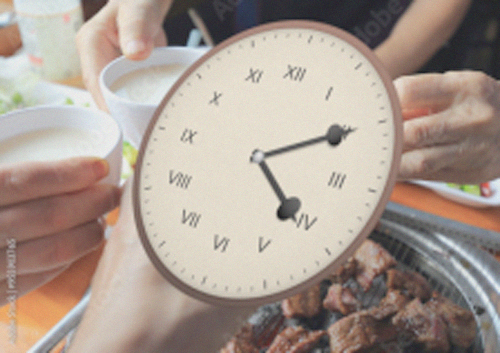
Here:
4 h 10 min
